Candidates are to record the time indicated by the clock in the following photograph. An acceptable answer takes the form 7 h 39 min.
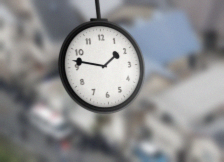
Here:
1 h 47 min
